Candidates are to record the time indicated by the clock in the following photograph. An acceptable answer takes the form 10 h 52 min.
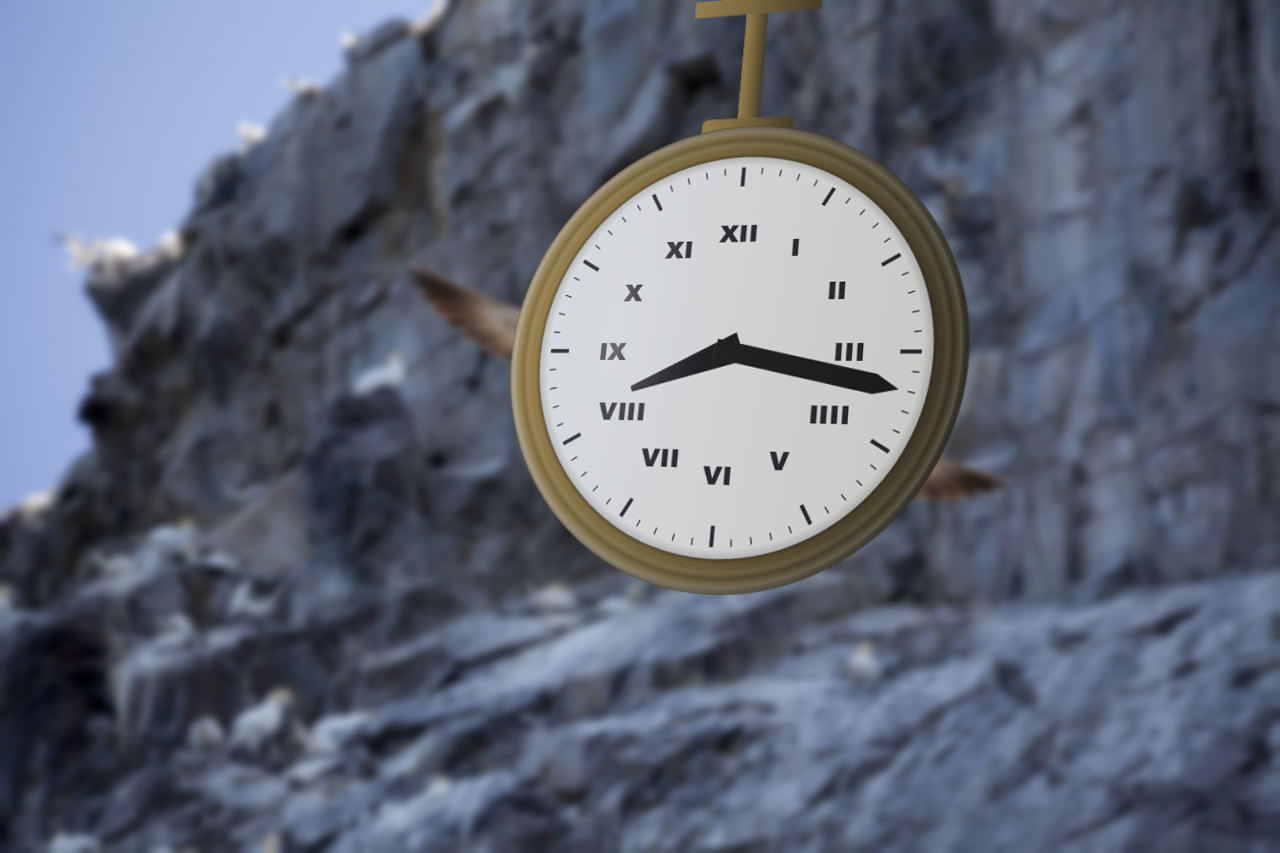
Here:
8 h 17 min
